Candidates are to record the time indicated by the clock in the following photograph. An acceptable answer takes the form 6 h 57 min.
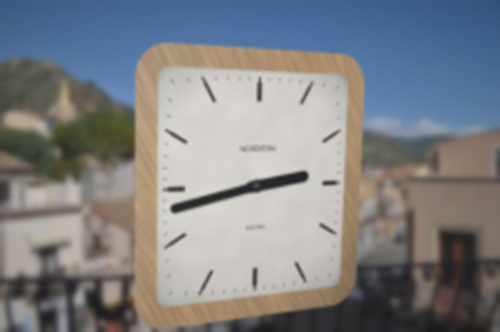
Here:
2 h 43 min
